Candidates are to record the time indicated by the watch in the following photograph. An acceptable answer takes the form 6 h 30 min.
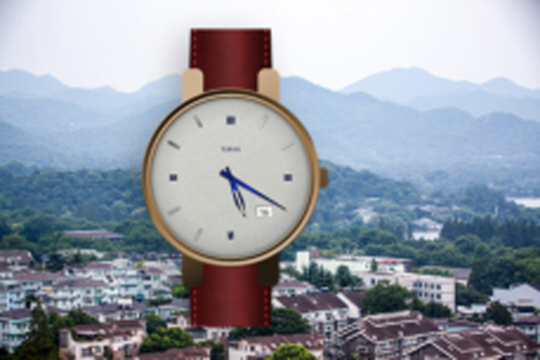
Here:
5 h 20 min
